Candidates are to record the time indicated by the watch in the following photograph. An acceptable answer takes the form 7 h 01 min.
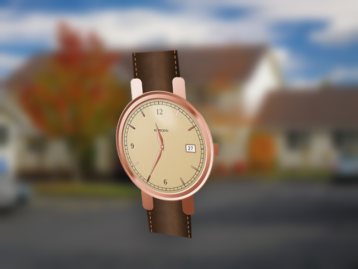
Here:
11 h 35 min
